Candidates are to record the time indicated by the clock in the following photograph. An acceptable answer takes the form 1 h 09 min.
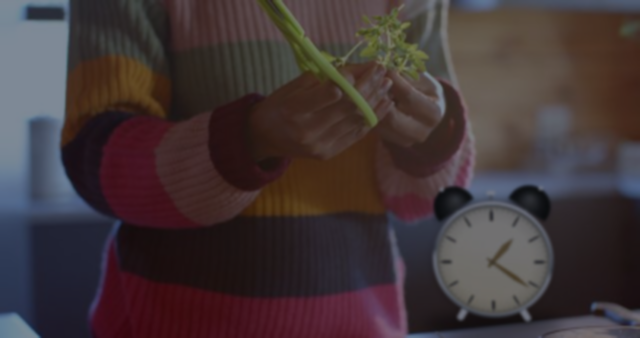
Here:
1 h 21 min
